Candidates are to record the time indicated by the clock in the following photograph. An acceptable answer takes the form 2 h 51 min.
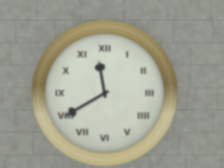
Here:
11 h 40 min
